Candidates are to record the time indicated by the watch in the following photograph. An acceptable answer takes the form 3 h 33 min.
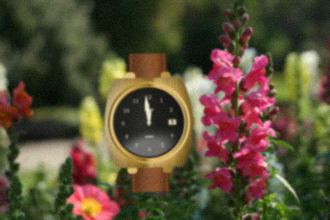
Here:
11 h 59 min
